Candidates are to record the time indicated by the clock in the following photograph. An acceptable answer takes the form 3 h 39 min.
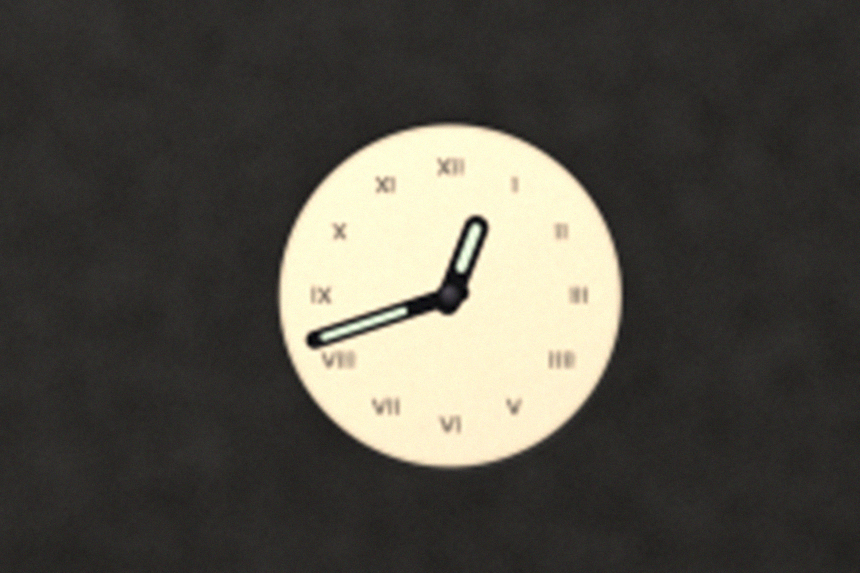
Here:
12 h 42 min
